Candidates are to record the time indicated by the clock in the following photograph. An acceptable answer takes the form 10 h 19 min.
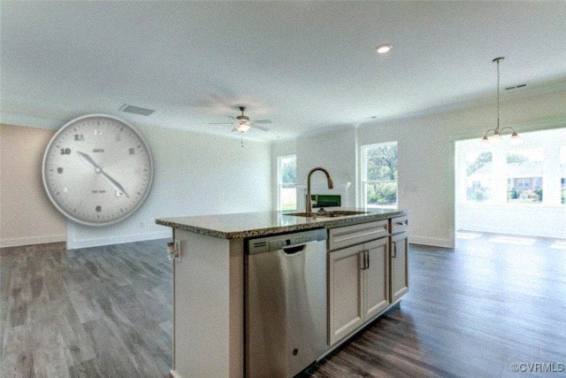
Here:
10 h 22 min
